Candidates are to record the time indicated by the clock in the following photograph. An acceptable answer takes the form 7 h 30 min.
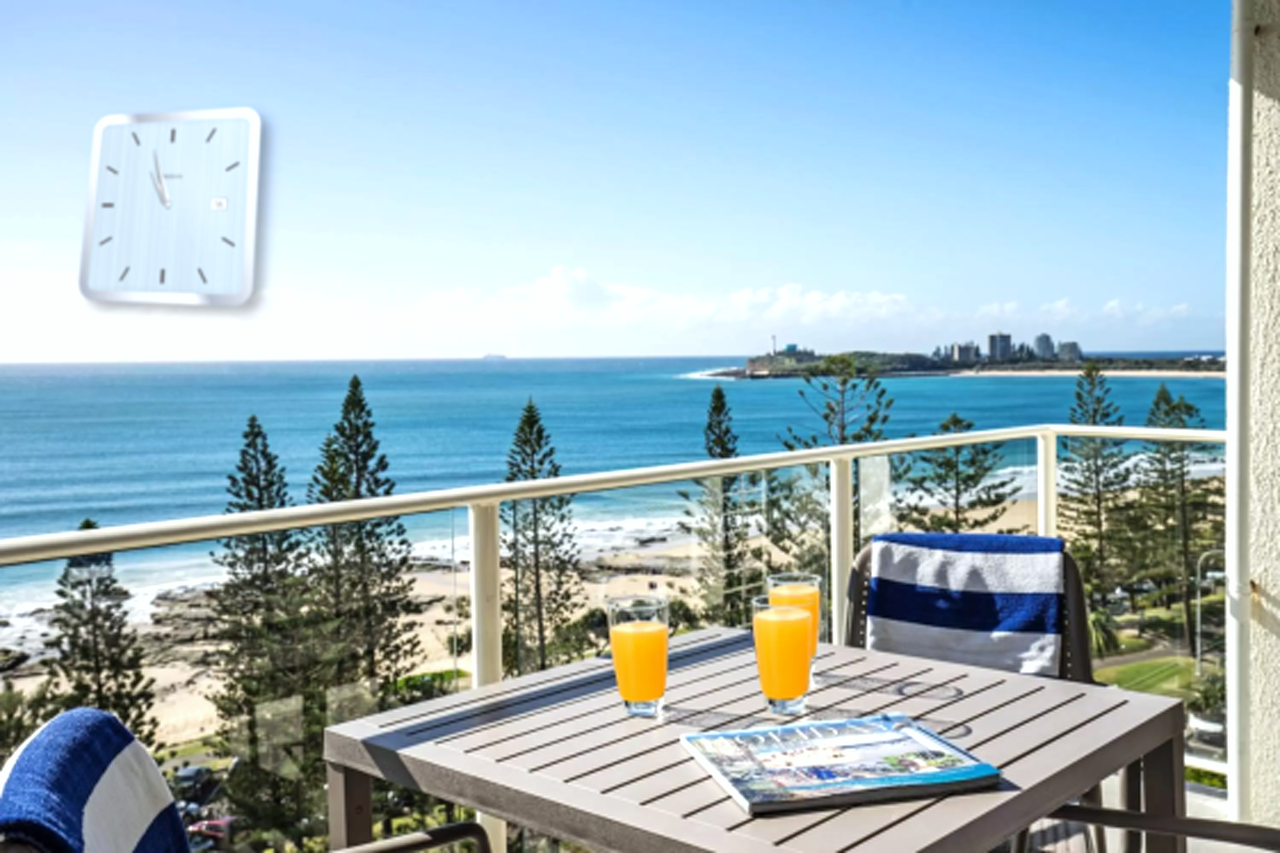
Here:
10 h 57 min
